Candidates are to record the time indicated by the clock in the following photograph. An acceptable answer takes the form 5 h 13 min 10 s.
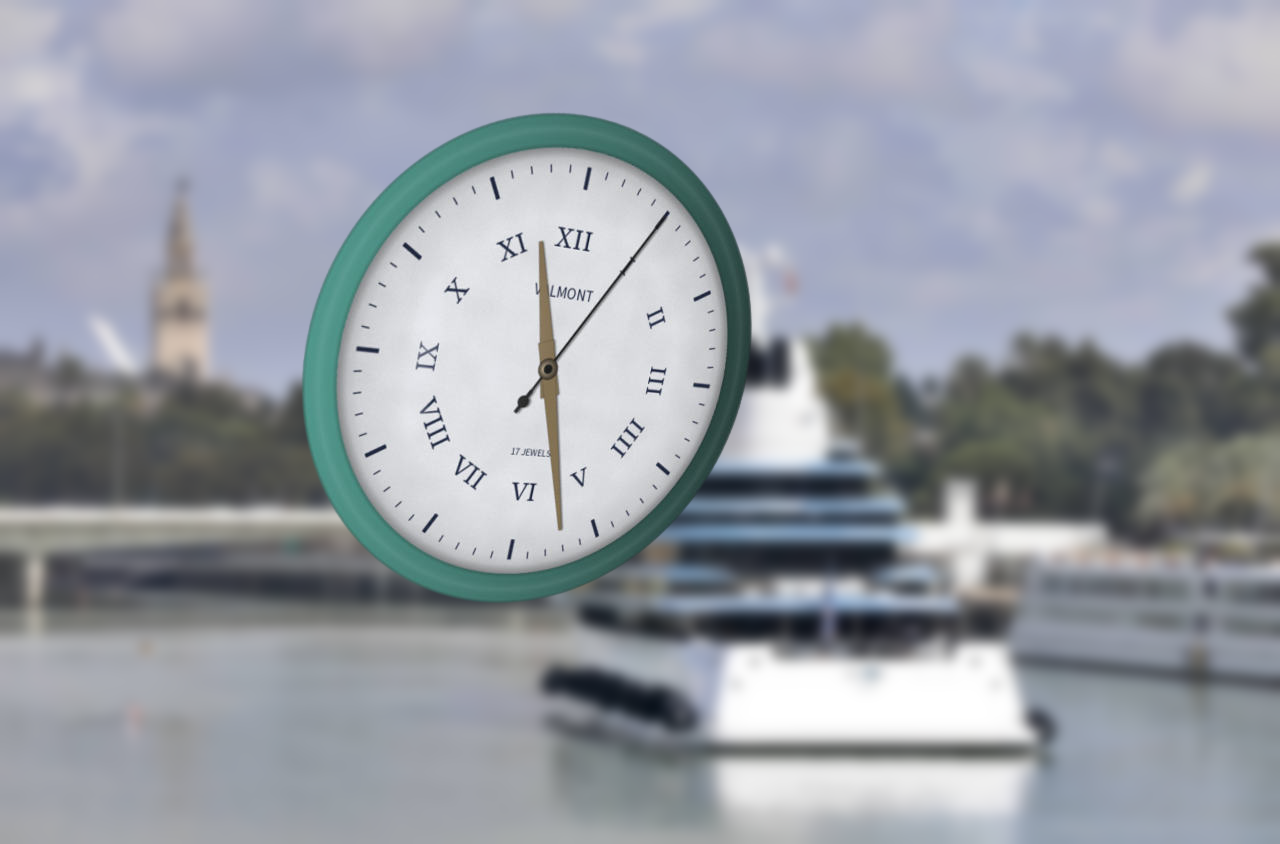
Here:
11 h 27 min 05 s
